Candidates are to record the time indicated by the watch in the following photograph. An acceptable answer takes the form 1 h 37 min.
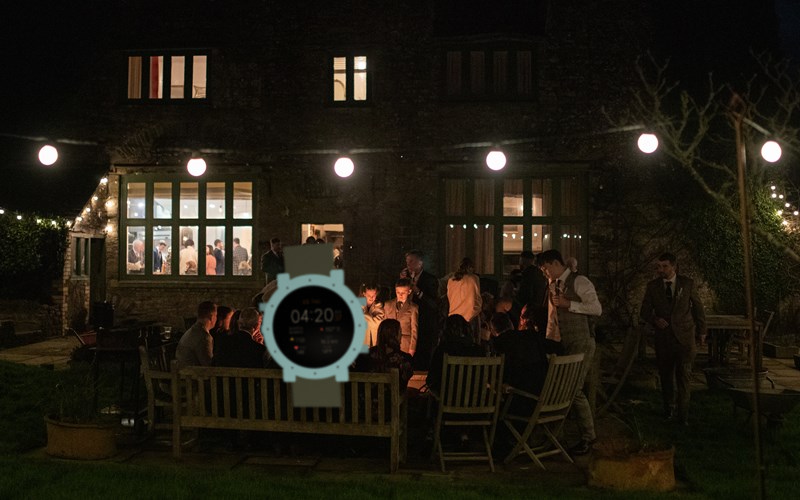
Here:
4 h 20 min
